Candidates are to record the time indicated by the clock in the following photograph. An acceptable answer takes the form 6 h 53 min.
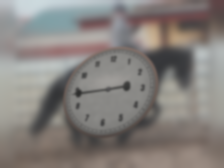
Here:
2 h 44 min
